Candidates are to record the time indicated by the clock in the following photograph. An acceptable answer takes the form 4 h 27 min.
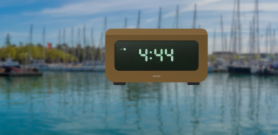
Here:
4 h 44 min
